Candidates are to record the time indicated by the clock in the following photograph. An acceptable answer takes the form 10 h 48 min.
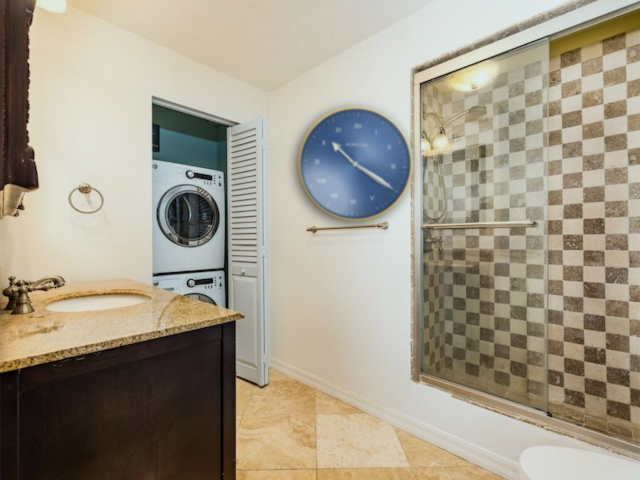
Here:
10 h 20 min
